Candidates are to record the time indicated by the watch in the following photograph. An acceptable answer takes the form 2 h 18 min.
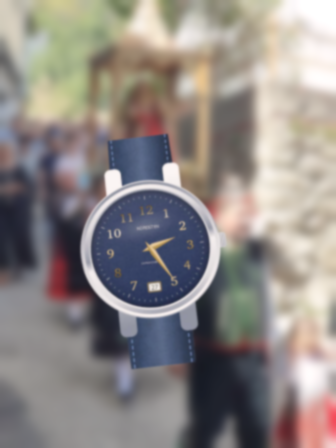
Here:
2 h 25 min
